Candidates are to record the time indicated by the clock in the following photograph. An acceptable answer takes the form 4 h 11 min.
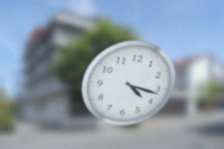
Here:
4 h 17 min
